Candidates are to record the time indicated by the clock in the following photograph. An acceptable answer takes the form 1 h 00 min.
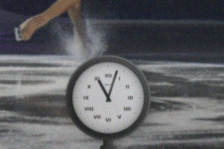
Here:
11 h 03 min
